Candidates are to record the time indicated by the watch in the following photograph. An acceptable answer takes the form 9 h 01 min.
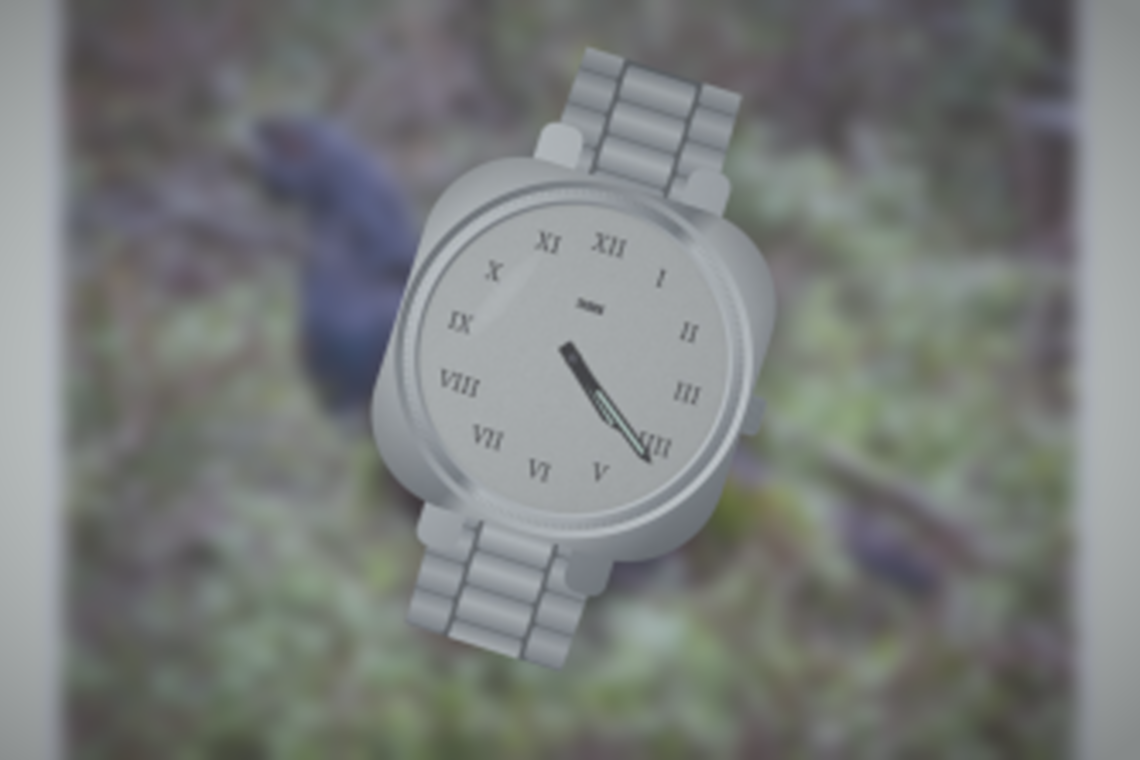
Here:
4 h 21 min
